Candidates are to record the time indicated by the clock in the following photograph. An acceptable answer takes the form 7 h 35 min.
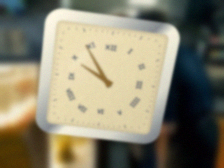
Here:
9 h 54 min
